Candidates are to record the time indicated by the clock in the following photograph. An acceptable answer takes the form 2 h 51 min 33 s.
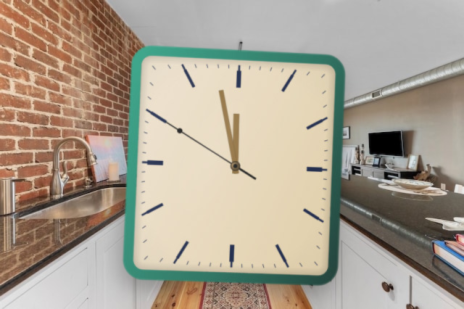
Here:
11 h 57 min 50 s
